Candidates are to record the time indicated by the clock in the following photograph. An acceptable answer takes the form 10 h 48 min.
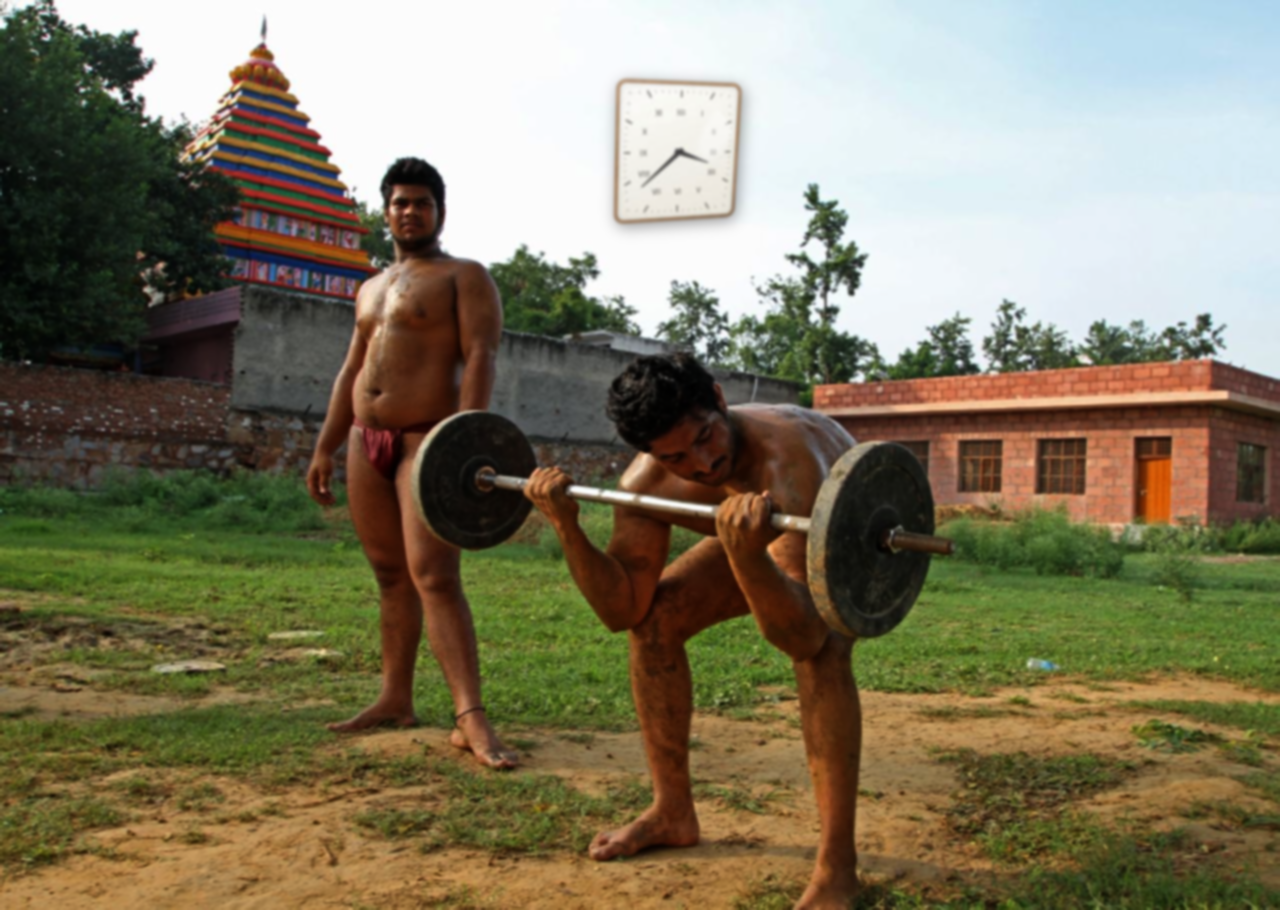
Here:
3 h 38 min
